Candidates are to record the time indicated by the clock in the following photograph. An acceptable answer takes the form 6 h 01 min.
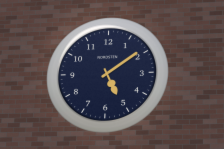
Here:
5 h 09 min
